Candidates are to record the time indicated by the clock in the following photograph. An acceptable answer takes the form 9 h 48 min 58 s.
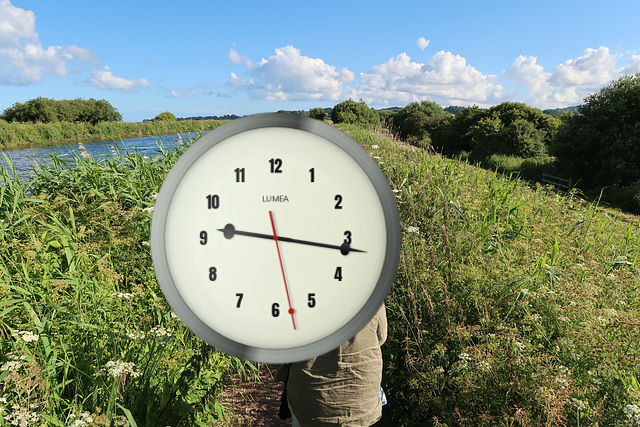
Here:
9 h 16 min 28 s
